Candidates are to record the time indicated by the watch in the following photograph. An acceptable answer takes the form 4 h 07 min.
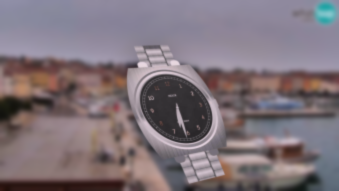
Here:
6 h 31 min
